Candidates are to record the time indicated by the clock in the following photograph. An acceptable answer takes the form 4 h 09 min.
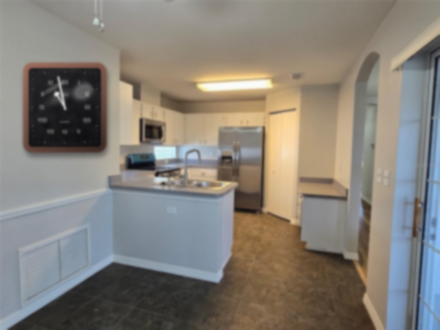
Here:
10 h 58 min
